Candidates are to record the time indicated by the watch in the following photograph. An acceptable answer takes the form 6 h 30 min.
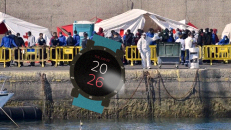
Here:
20 h 26 min
